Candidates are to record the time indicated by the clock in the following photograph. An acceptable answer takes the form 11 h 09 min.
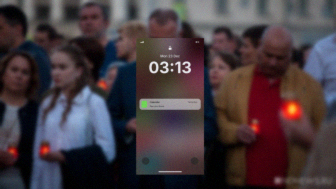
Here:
3 h 13 min
